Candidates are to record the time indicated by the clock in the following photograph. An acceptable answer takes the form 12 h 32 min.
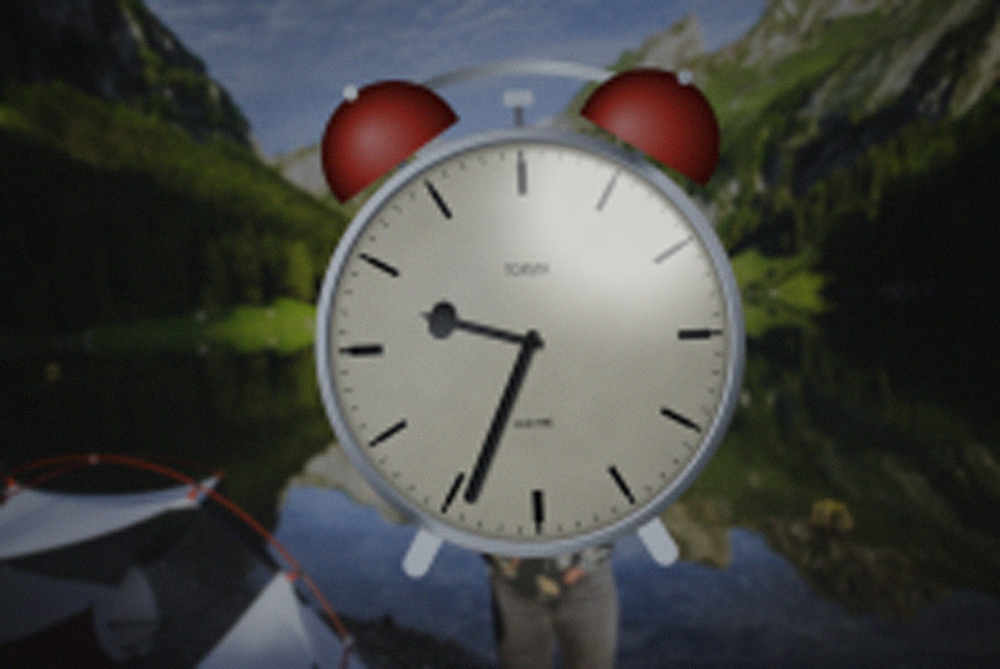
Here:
9 h 34 min
